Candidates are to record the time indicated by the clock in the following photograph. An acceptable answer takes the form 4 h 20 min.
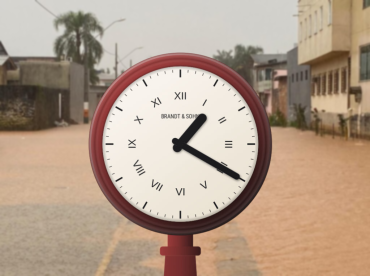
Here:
1 h 20 min
